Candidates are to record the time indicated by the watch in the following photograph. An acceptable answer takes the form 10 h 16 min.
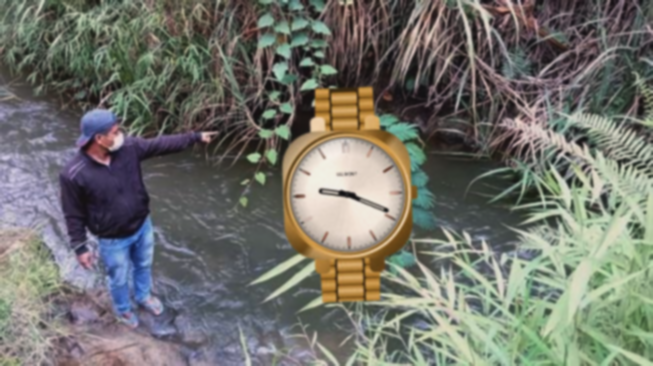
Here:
9 h 19 min
